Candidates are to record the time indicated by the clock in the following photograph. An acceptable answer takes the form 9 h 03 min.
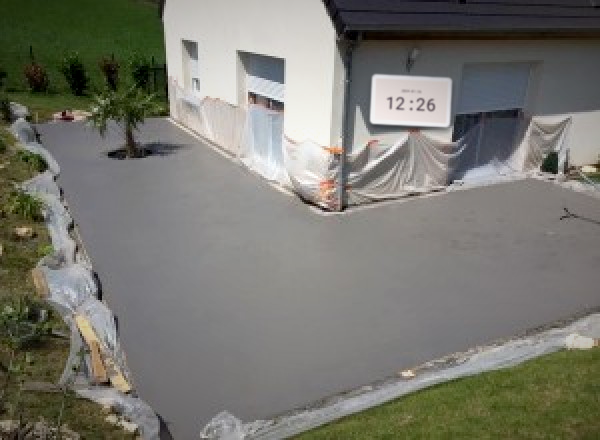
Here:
12 h 26 min
